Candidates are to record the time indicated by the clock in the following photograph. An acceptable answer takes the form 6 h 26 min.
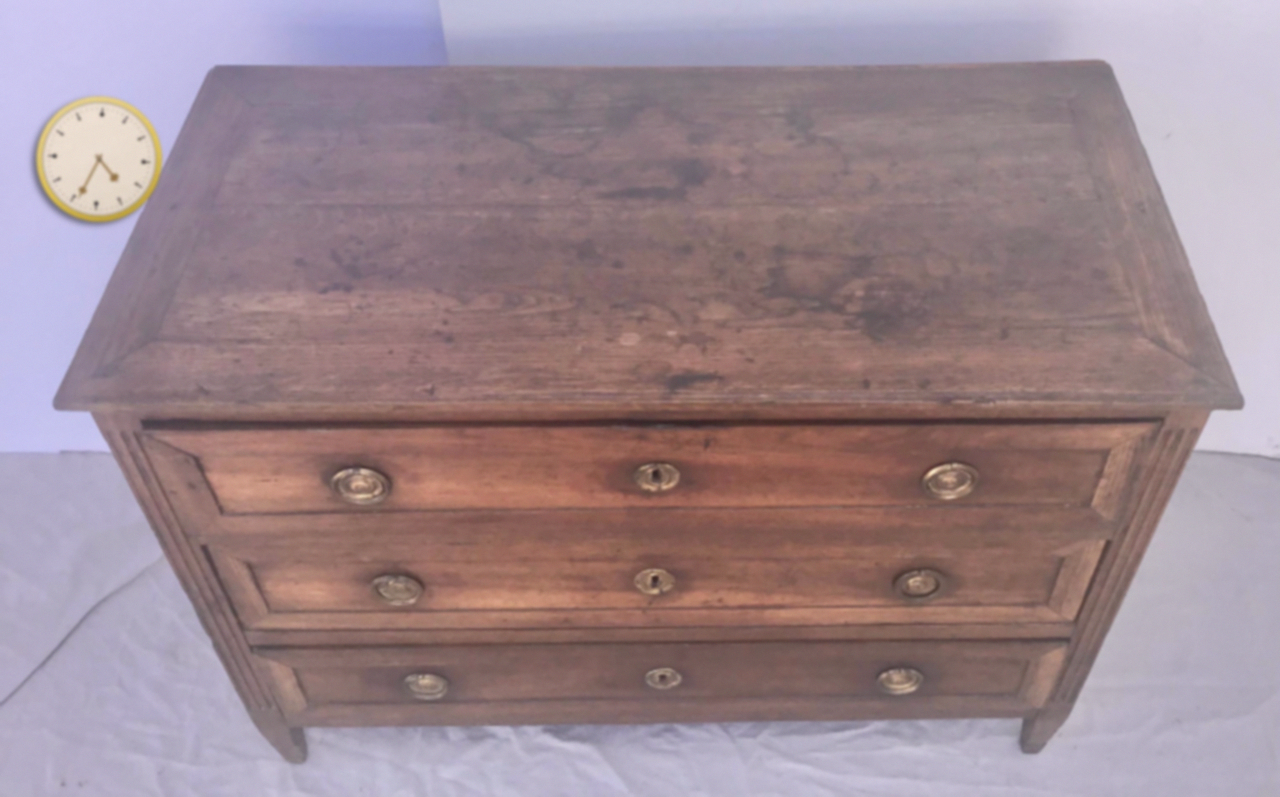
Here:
4 h 34 min
